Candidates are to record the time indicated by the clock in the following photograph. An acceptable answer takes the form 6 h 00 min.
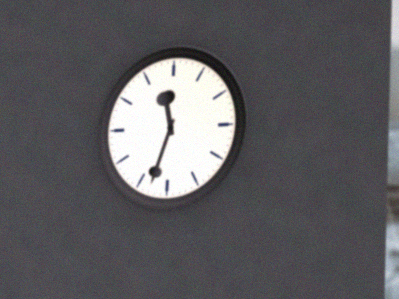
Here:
11 h 33 min
